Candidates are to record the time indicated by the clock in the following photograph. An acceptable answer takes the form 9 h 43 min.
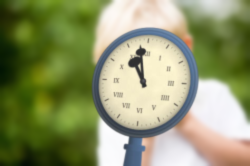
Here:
10 h 58 min
